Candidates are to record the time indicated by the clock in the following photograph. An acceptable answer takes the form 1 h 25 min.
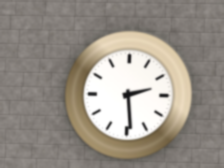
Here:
2 h 29 min
